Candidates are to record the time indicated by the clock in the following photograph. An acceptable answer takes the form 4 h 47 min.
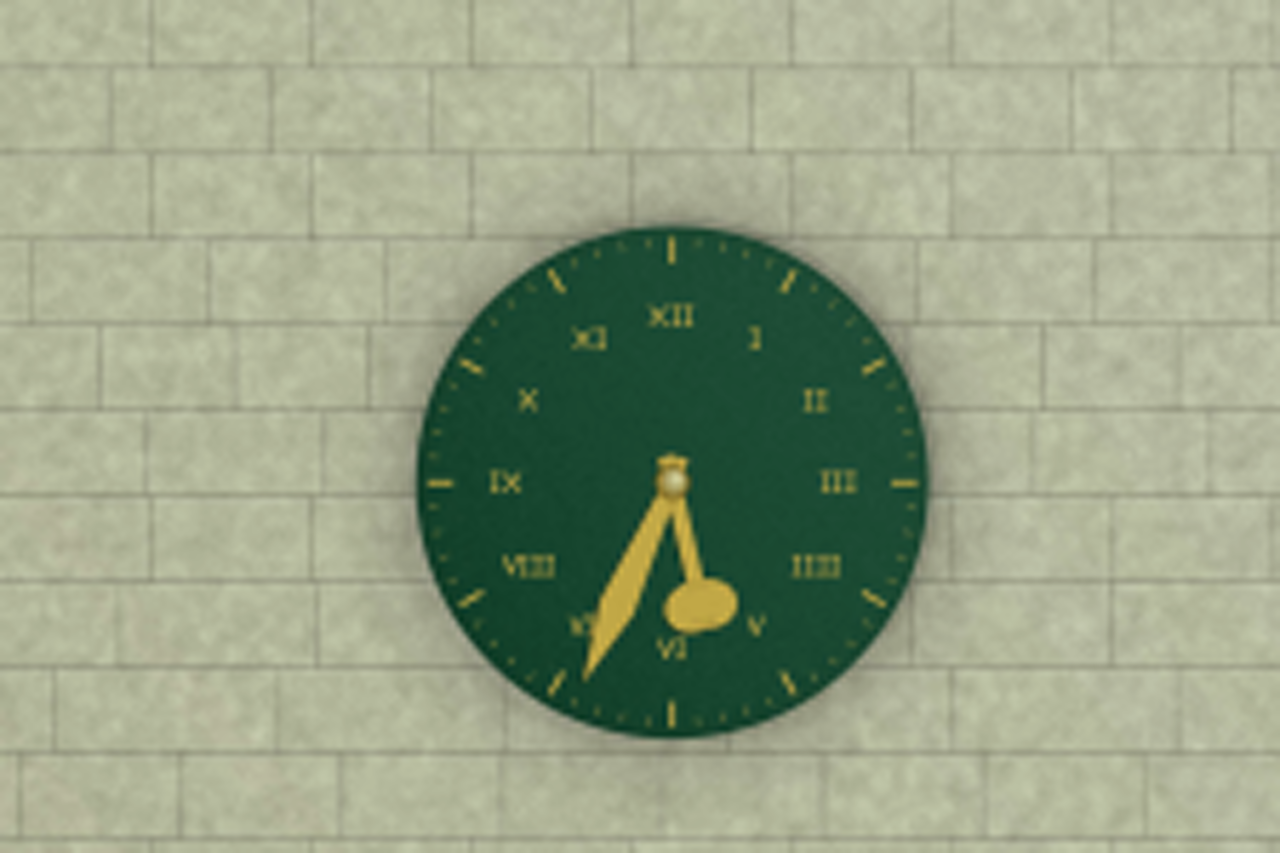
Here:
5 h 34 min
